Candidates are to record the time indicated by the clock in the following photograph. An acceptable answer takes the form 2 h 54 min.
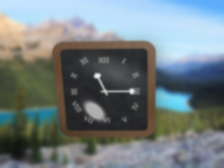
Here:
11 h 15 min
